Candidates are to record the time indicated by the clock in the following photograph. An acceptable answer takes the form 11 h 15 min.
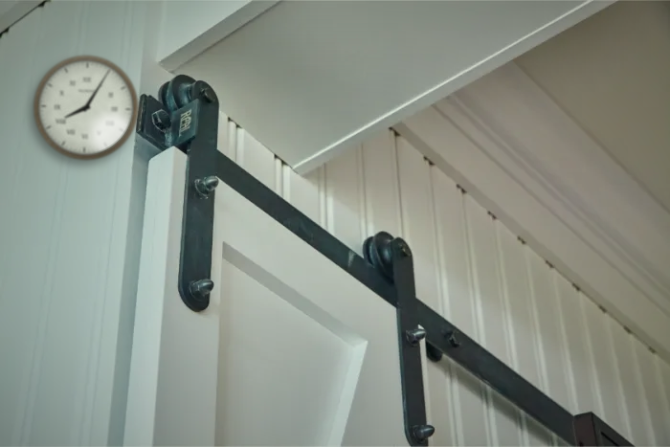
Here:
8 h 05 min
